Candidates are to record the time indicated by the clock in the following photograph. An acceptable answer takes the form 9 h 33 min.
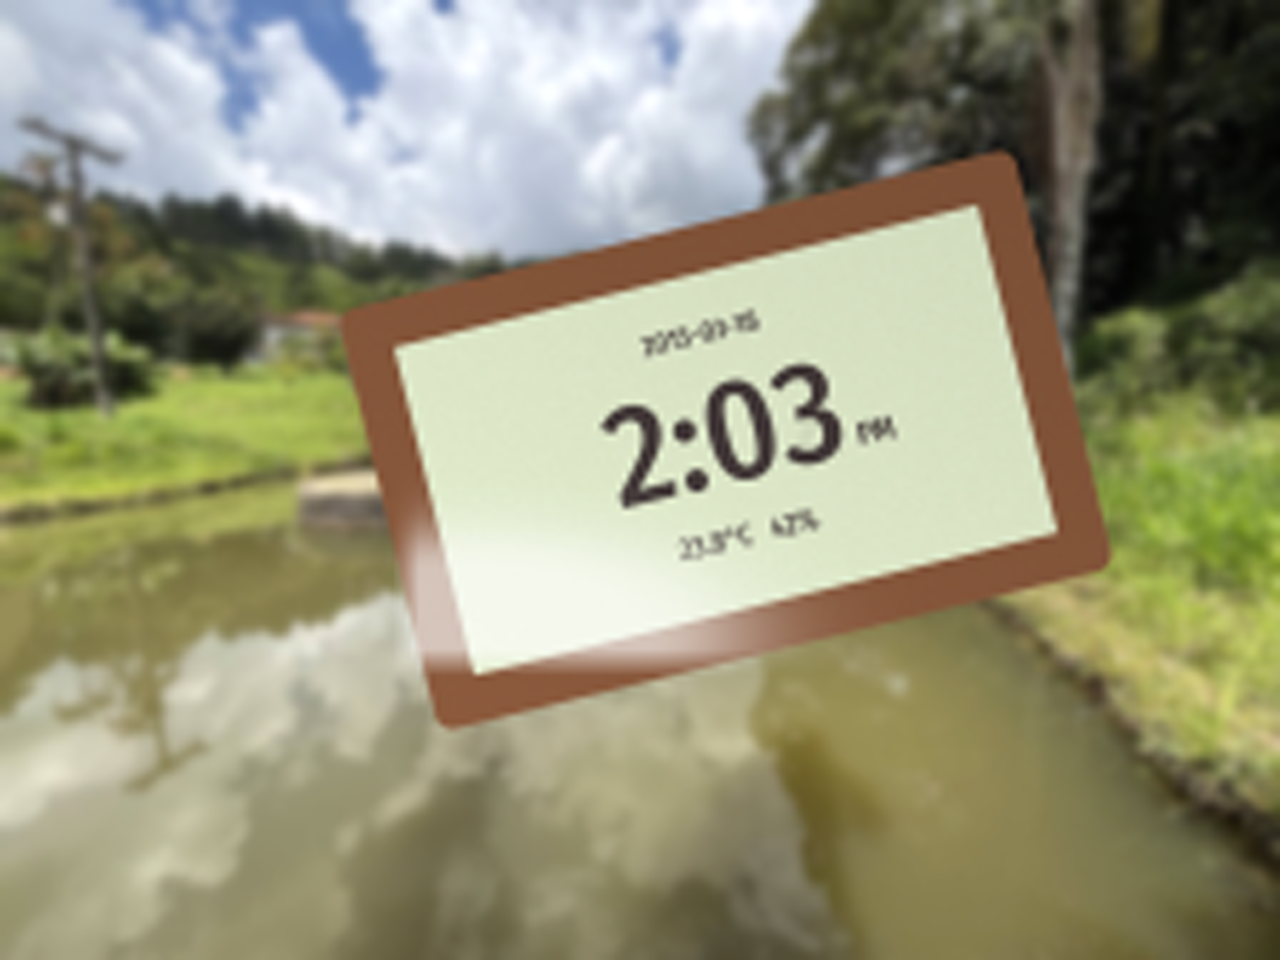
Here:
2 h 03 min
